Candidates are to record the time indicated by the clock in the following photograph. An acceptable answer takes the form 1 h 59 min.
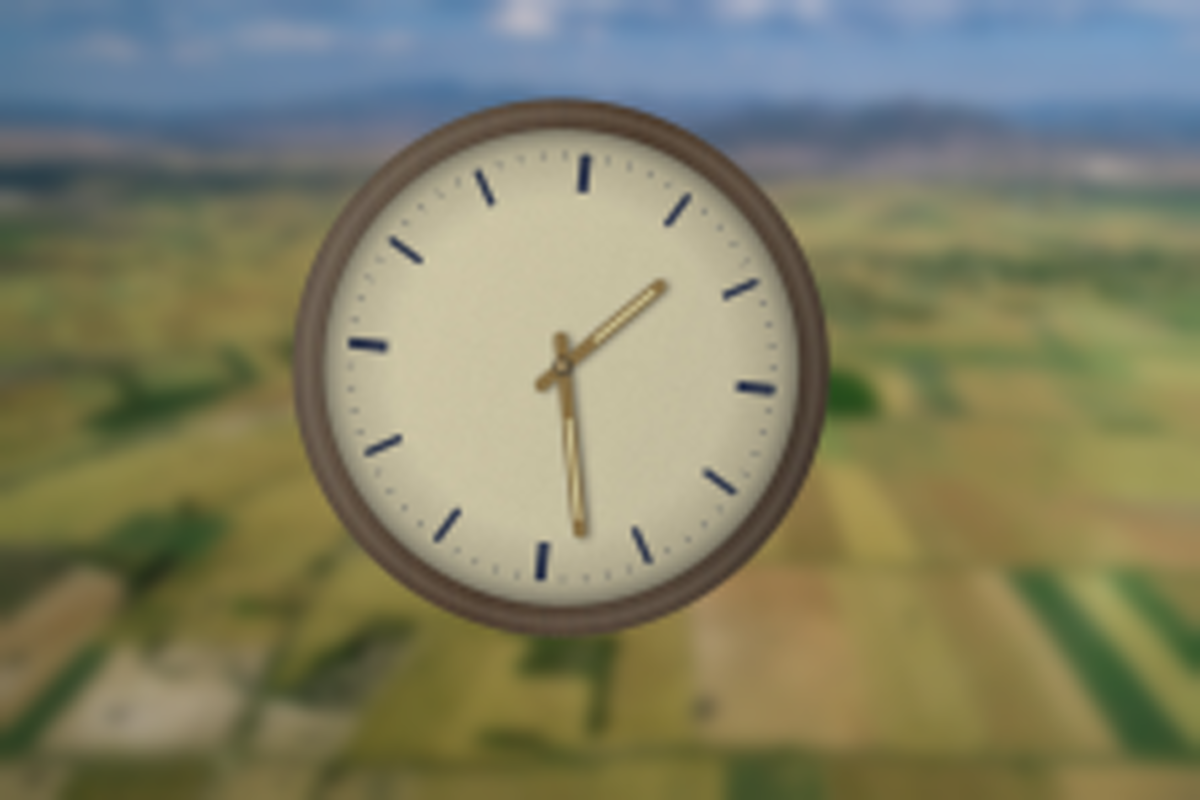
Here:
1 h 28 min
